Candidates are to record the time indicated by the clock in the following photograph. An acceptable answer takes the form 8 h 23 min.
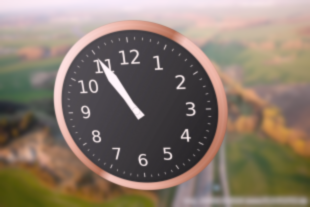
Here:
10 h 55 min
